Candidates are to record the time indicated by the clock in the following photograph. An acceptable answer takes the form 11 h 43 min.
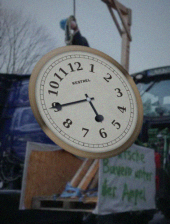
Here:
5 h 45 min
